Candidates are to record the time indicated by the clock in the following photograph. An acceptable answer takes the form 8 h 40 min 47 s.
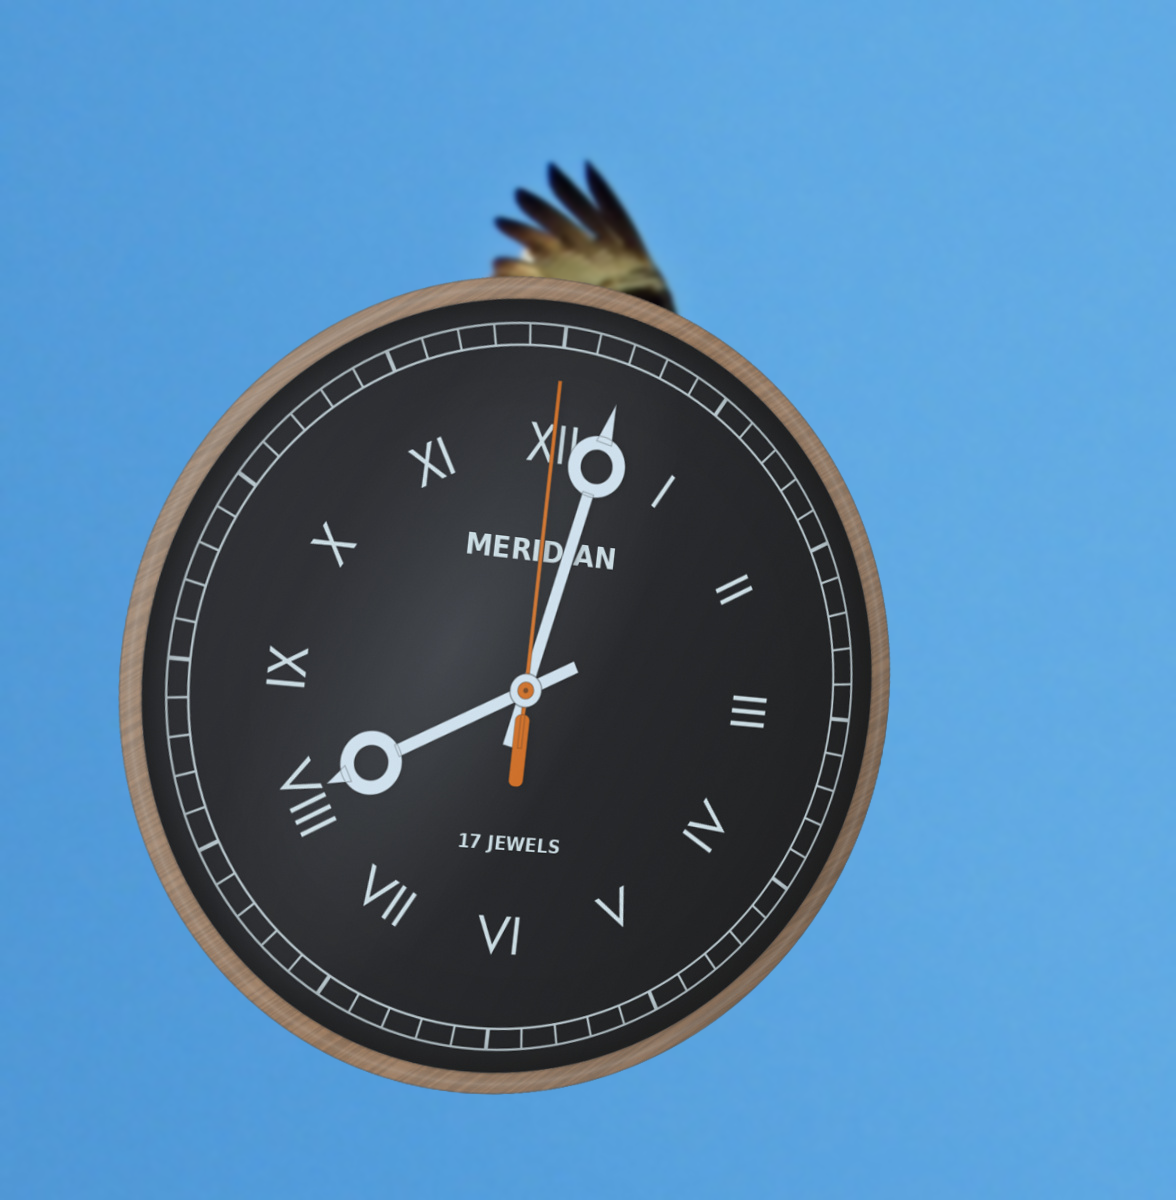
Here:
8 h 02 min 00 s
